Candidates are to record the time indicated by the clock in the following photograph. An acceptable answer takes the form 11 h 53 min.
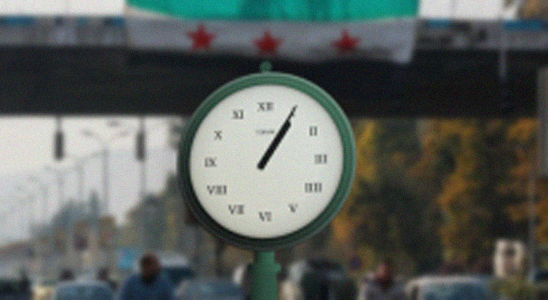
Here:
1 h 05 min
